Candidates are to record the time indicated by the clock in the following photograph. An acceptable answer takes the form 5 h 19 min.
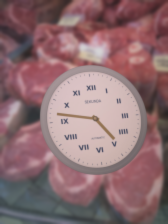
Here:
4 h 47 min
